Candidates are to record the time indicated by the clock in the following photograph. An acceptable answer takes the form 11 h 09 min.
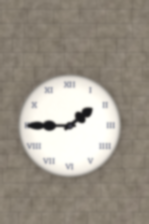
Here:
1 h 45 min
